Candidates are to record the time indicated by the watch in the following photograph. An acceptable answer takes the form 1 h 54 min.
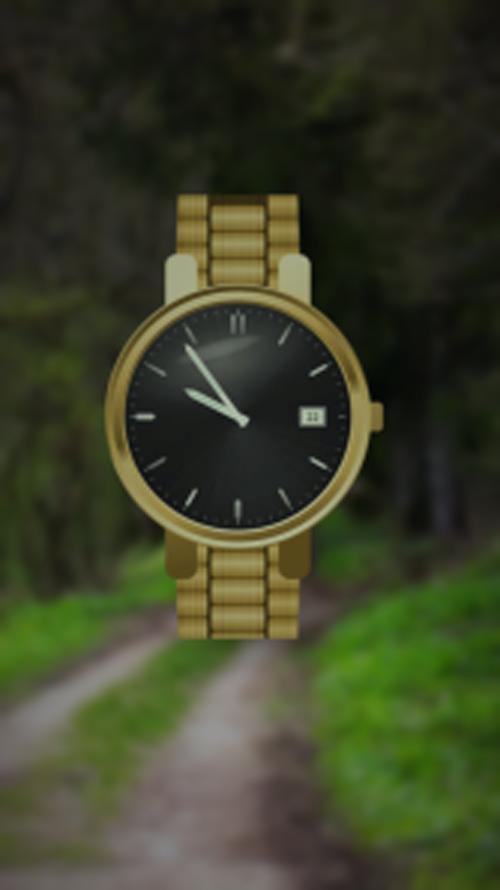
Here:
9 h 54 min
